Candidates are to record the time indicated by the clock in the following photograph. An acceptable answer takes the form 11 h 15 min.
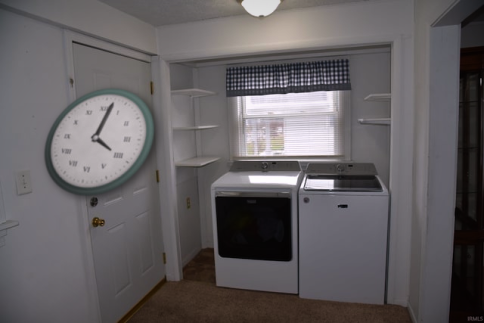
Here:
4 h 02 min
